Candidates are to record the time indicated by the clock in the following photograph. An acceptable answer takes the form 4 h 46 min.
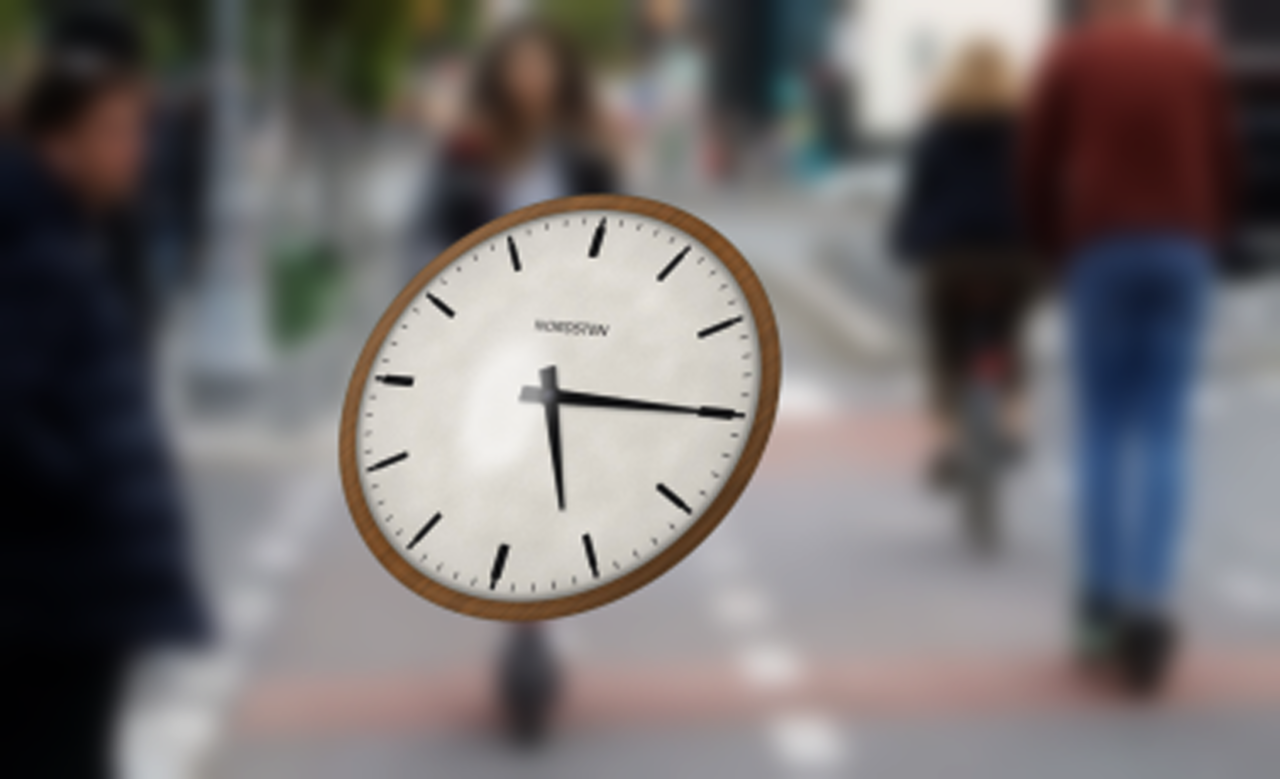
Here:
5 h 15 min
